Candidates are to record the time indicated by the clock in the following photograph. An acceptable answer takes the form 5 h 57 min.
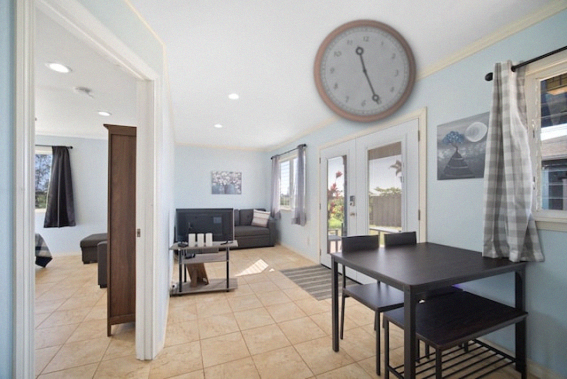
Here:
11 h 26 min
